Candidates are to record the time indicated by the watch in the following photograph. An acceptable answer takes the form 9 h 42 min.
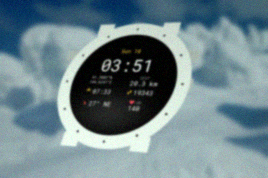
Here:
3 h 51 min
